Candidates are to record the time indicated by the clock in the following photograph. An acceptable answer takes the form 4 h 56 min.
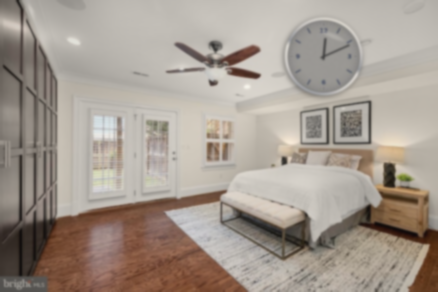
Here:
12 h 11 min
